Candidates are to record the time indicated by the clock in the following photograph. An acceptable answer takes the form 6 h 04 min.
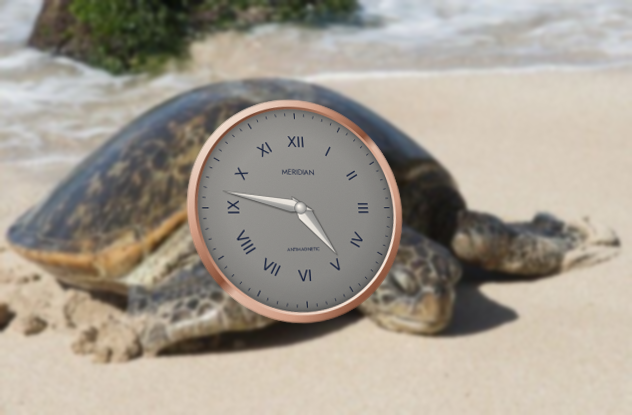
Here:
4 h 47 min
